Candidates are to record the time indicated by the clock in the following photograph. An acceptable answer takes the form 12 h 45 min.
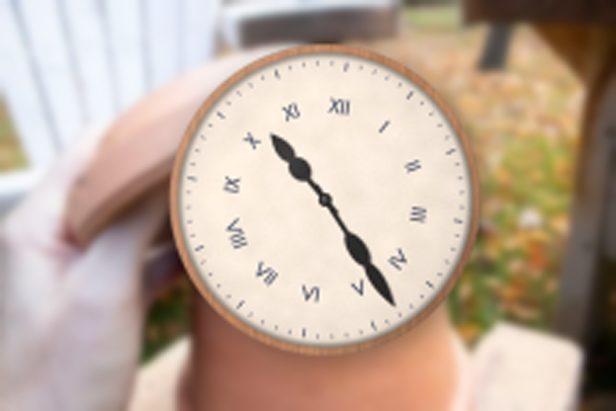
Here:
10 h 23 min
